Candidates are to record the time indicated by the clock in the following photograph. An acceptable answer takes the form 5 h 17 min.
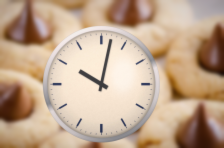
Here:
10 h 02 min
